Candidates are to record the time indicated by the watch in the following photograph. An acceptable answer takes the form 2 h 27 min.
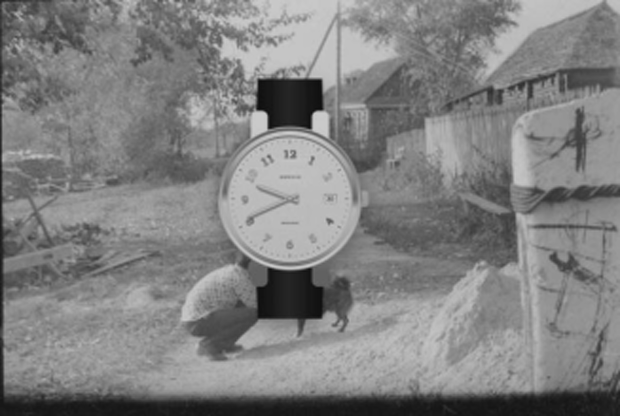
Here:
9 h 41 min
